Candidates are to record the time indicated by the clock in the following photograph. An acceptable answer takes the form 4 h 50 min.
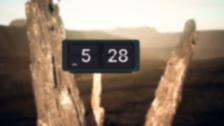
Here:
5 h 28 min
